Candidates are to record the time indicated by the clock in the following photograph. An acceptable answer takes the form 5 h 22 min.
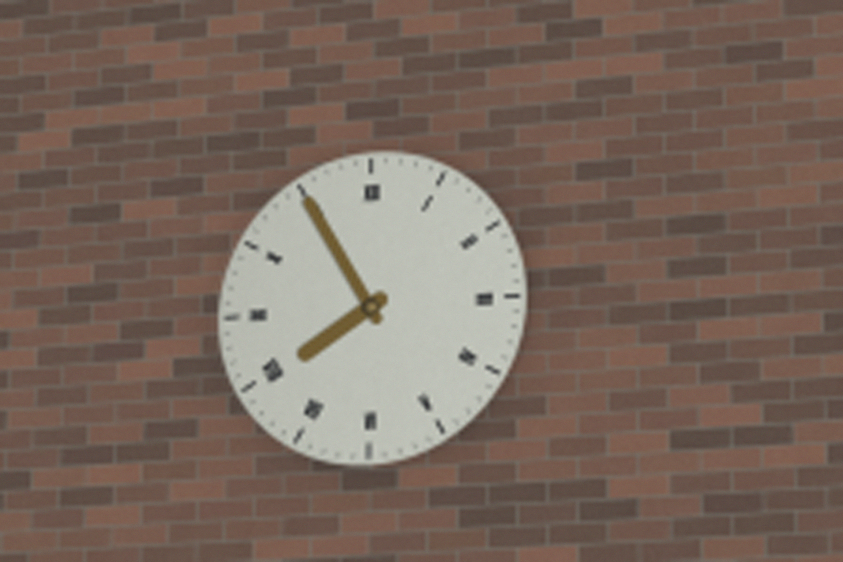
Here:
7 h 55 min
